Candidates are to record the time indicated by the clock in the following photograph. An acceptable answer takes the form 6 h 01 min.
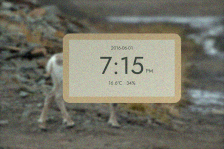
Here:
7 h 15 min
